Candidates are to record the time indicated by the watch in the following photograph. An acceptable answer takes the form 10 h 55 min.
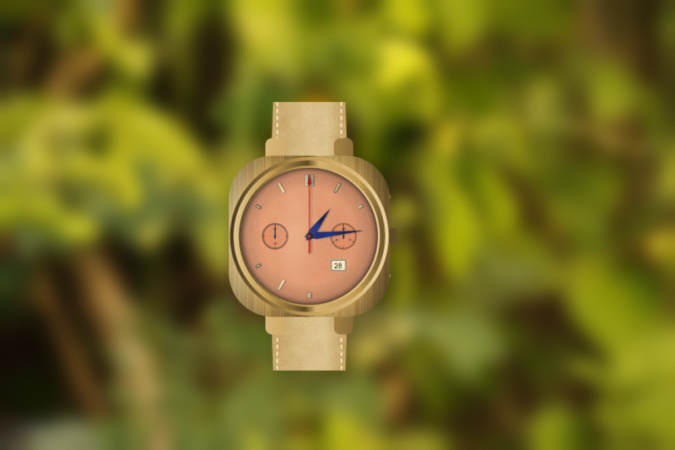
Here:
1 h 14 min
